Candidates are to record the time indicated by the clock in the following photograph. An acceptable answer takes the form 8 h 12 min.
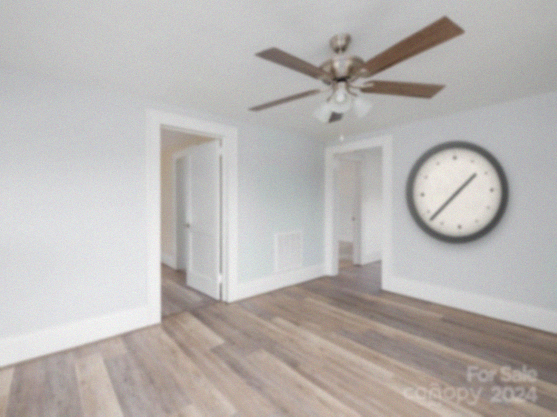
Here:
1 h 38 min
